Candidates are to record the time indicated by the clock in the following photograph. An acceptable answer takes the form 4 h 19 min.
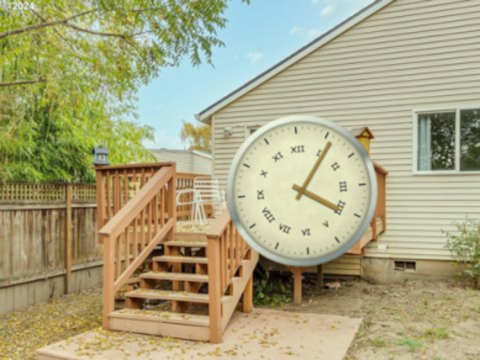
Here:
4 h 06 min
